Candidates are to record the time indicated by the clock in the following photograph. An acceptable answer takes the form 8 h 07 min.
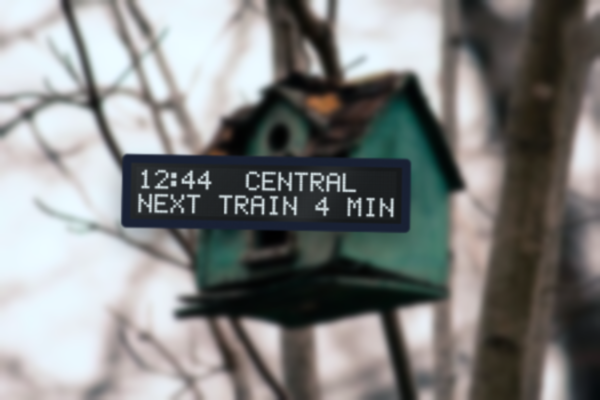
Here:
12 h 44 min
